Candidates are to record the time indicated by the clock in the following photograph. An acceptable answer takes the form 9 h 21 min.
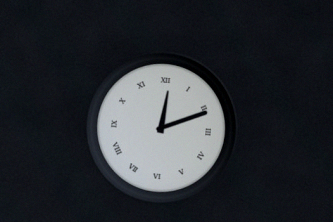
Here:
12 h 11 min
